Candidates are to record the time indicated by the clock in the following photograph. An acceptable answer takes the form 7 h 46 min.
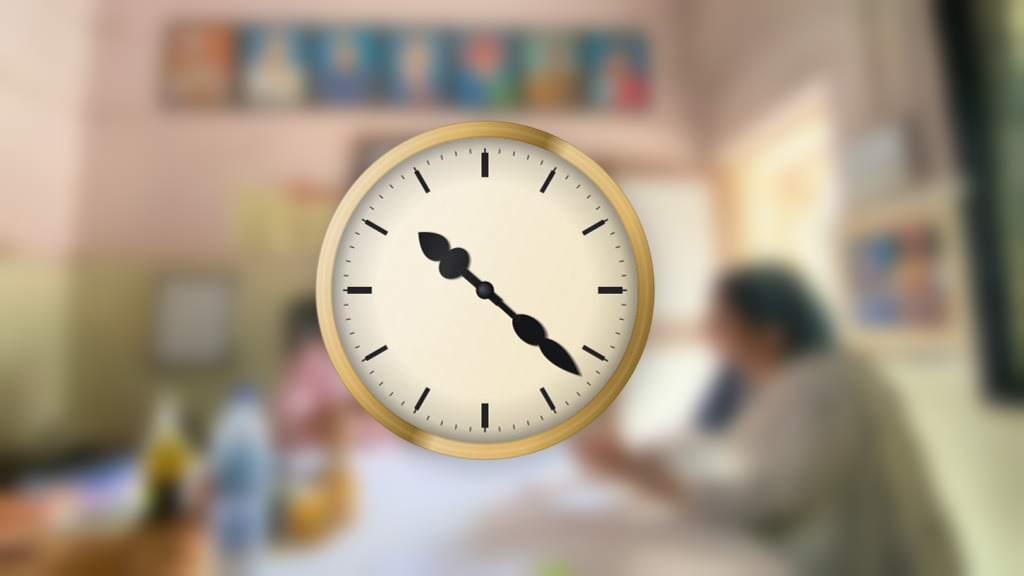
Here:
10 h 22 min
